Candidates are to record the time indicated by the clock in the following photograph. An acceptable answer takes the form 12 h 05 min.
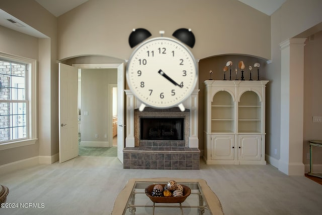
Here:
4 h 21 min
